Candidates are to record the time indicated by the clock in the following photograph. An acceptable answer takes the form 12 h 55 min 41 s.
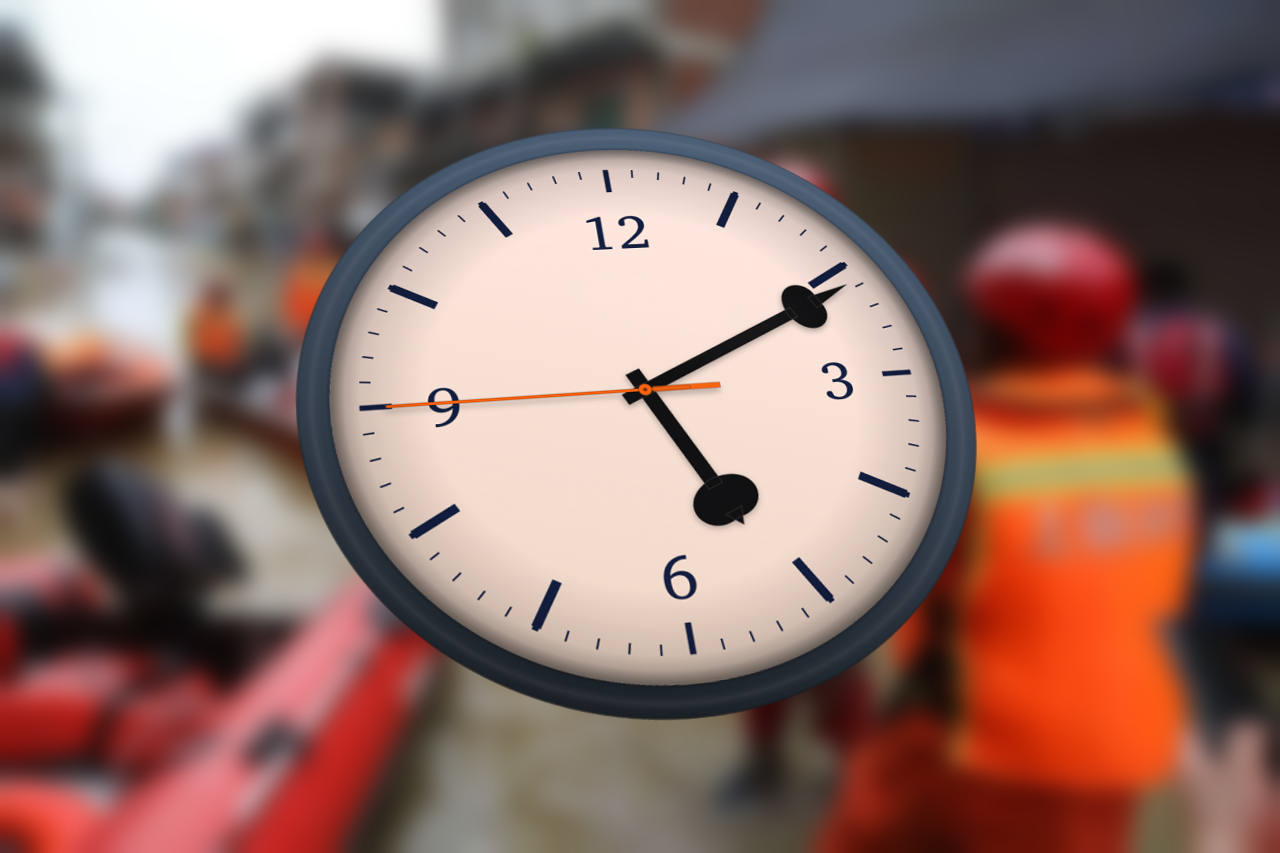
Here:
5 h 10 min 45 s
